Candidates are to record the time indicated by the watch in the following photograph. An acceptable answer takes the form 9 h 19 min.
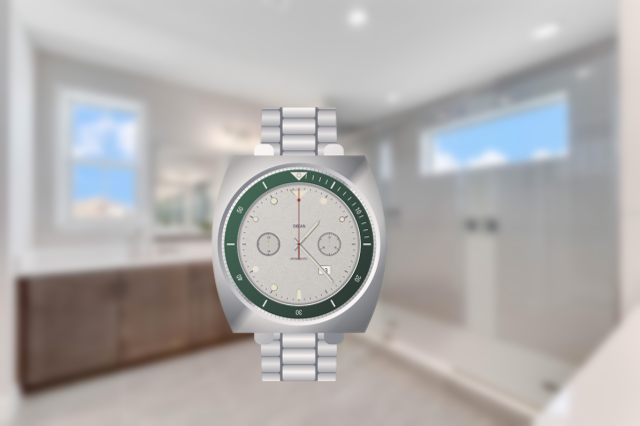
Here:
1 h 23 min
